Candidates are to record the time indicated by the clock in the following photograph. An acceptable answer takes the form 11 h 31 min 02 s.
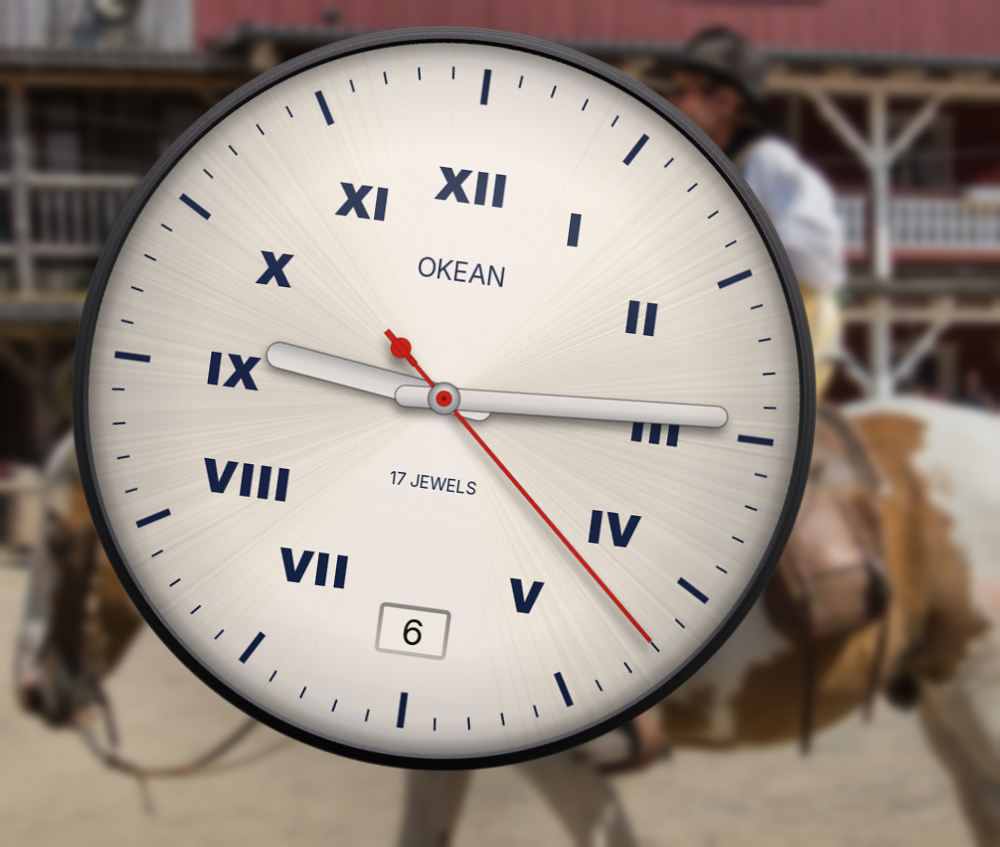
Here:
9 h 14 min 22 s
